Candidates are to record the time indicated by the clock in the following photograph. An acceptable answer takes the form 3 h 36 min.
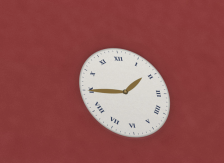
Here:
1 h 45 min
